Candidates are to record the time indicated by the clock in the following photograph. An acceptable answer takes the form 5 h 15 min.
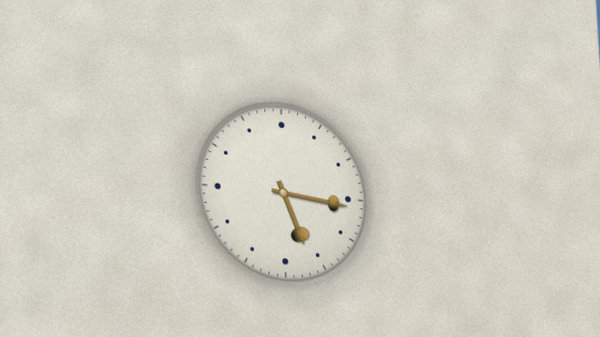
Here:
5 h 16 min
